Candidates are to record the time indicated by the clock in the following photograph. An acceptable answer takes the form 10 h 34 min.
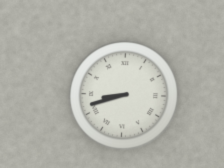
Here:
8 h 42 min
